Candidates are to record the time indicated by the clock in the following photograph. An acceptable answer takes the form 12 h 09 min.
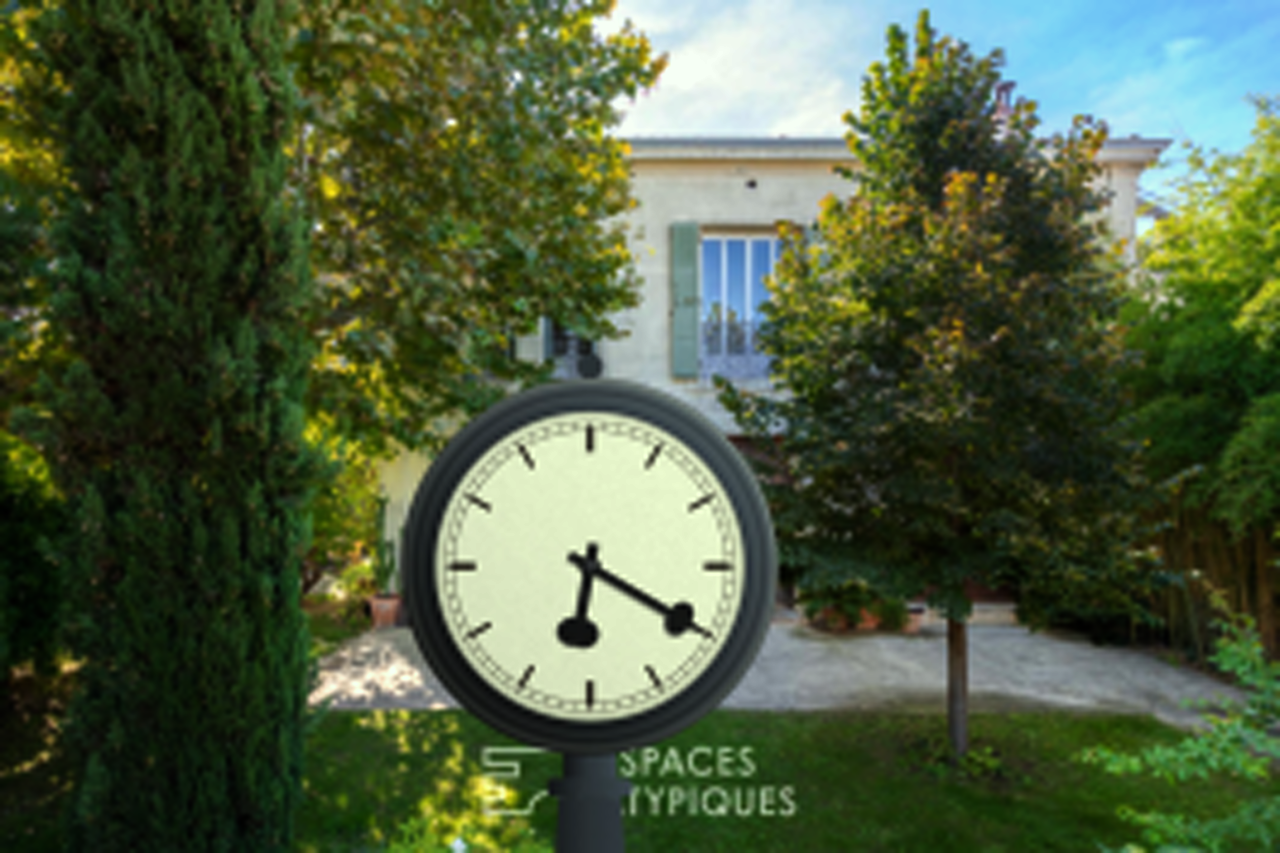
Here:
6 h 20 min
